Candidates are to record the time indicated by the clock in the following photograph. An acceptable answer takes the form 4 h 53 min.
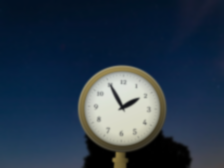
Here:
1 h 55 min
